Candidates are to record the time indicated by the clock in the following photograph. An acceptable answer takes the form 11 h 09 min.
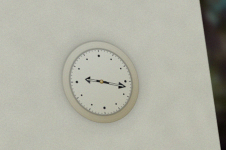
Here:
9 h 17 min
